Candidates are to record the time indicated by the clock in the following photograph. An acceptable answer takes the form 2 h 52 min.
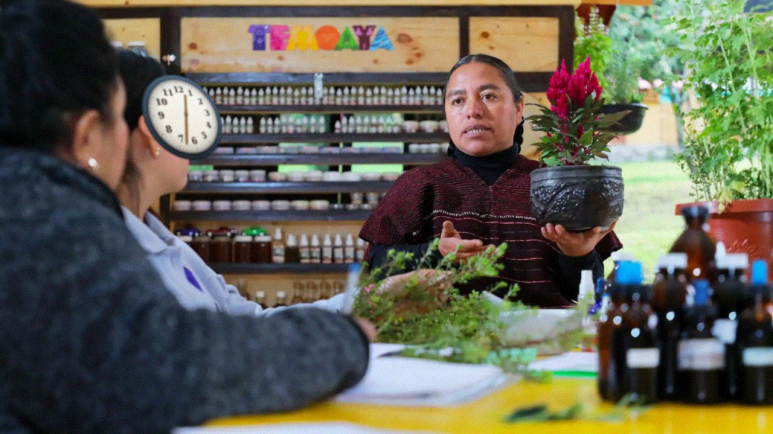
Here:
12 h 33 min
